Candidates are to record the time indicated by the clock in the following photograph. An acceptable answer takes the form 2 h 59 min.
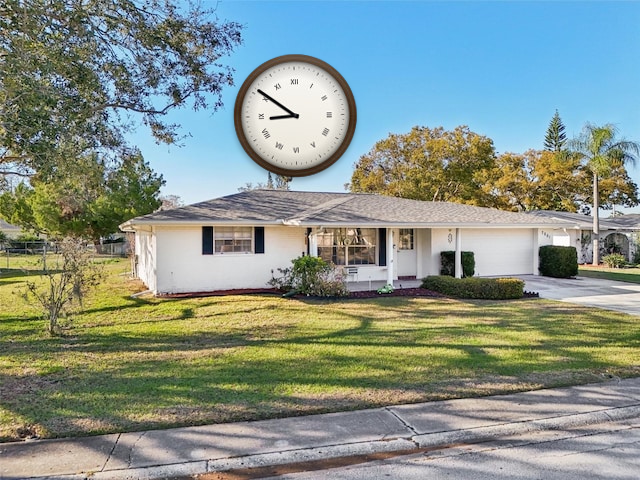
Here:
8 h 51 min
